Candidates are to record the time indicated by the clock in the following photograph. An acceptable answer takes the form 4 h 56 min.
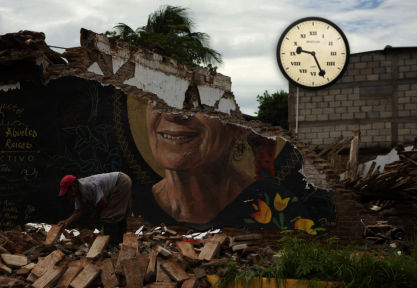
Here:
9 h 26 min
